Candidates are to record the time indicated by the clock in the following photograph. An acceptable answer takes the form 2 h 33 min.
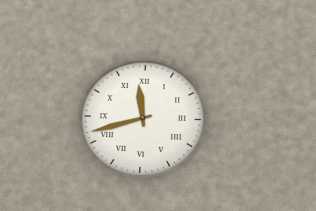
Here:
11 h 42 min
